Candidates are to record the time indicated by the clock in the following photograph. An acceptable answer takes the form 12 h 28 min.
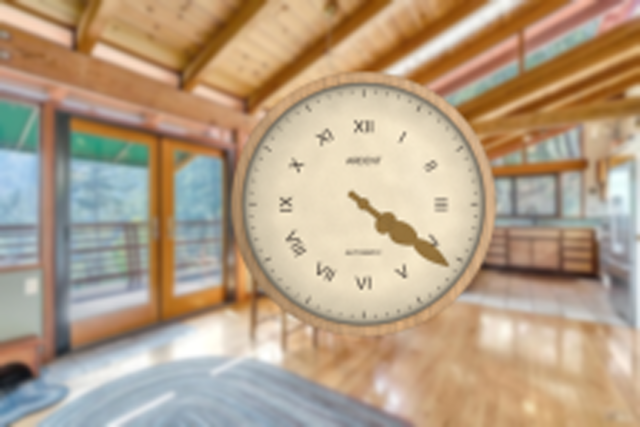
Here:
4 h 21 min
